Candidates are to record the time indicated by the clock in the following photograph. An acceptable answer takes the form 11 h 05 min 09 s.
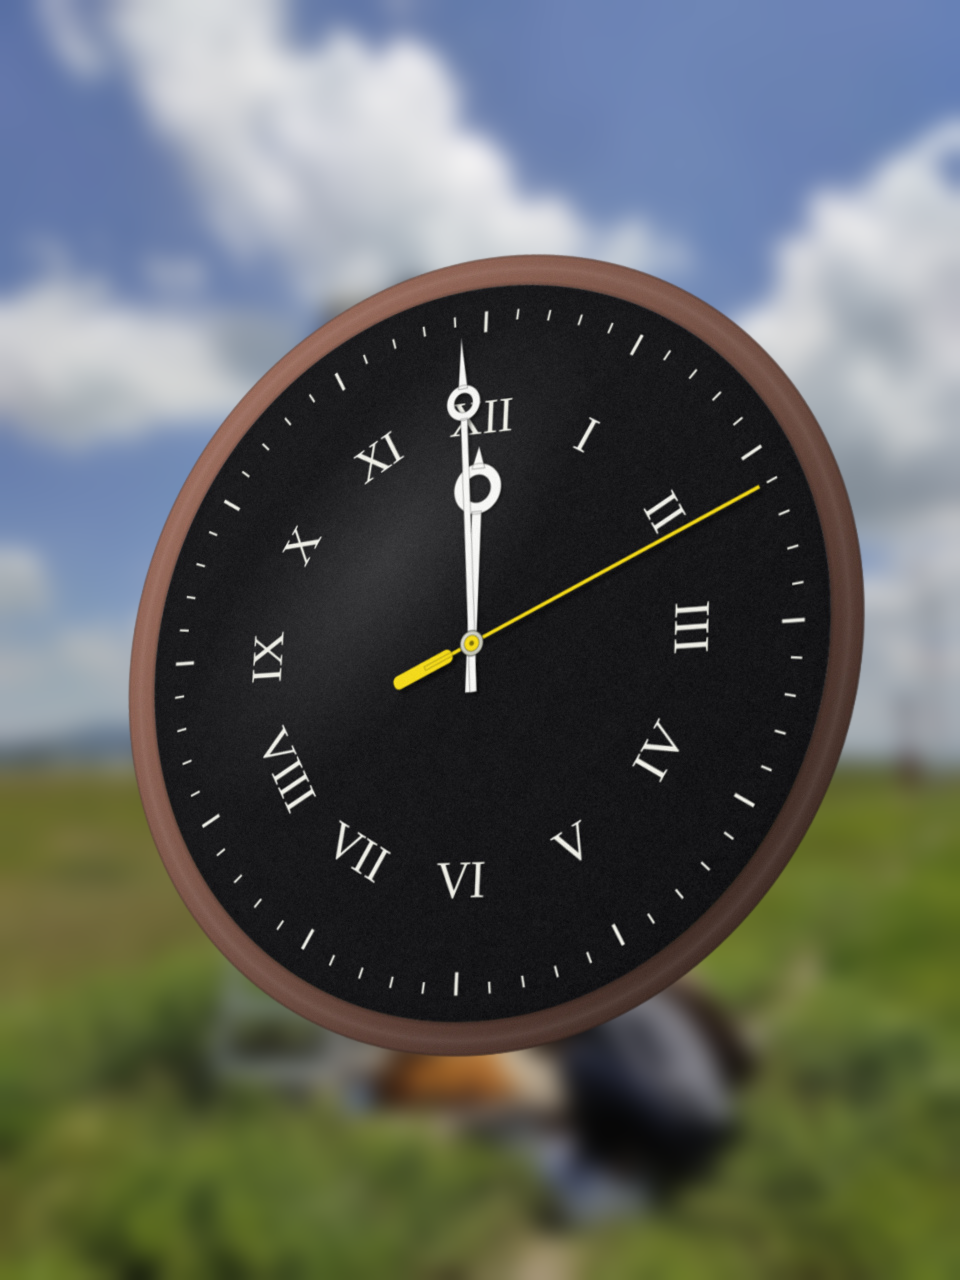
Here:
11 h 59 min 11 s
